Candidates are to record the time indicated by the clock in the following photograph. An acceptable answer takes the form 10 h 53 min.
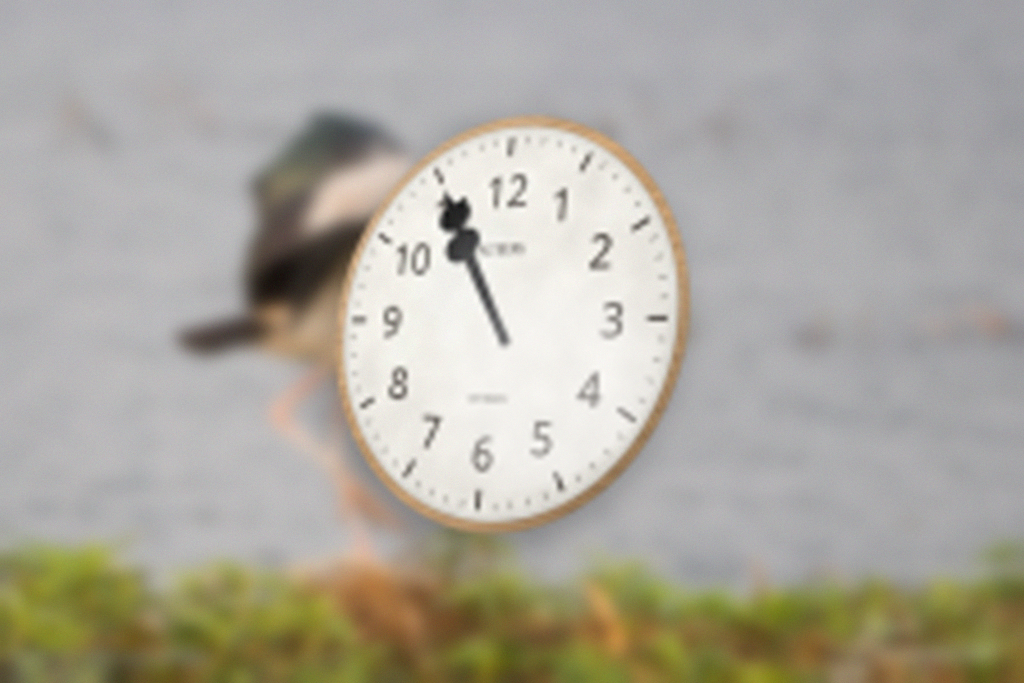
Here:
10 h 55 min
